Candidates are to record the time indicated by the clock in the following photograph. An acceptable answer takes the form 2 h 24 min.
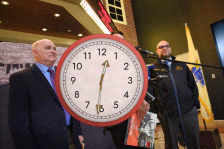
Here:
12 h 31 min
